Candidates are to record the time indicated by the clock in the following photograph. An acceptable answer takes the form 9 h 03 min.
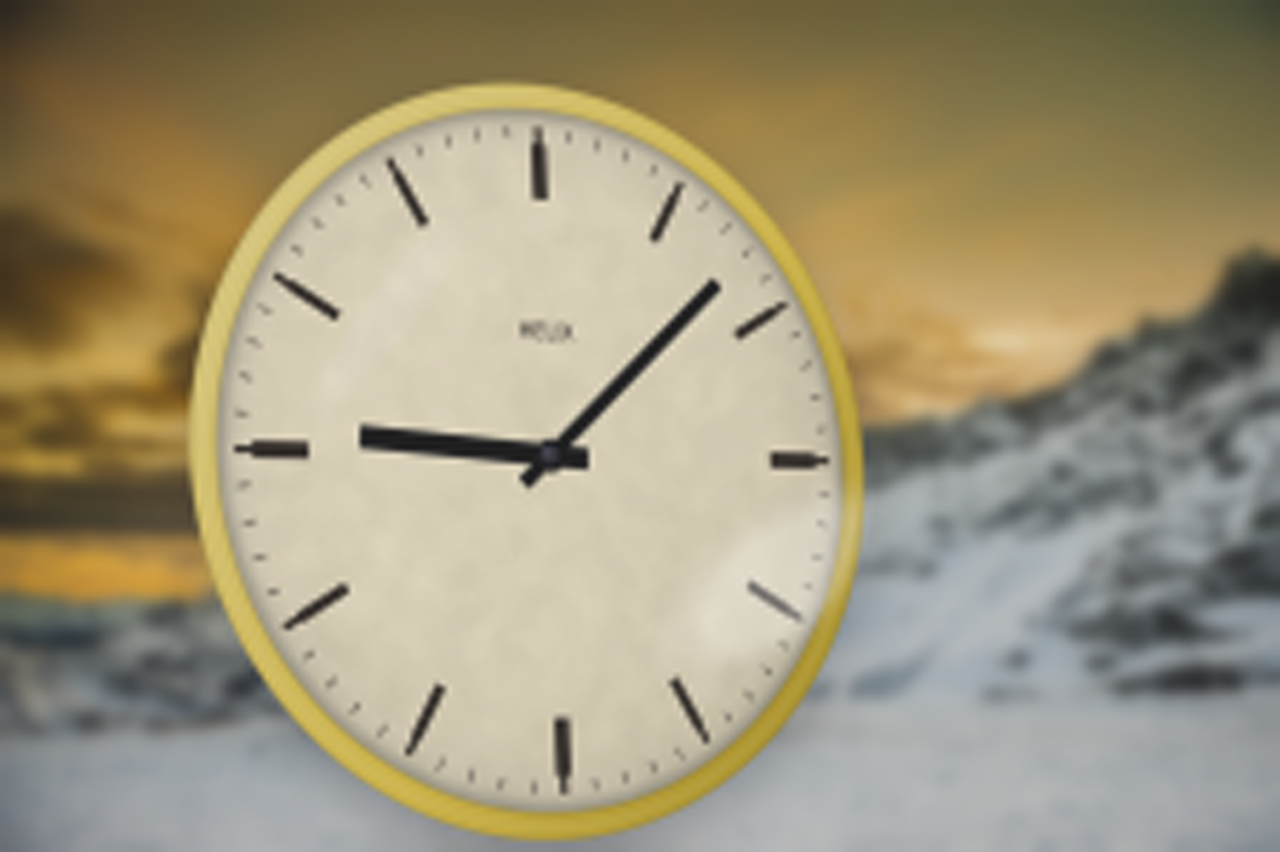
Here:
9 h 08 min
